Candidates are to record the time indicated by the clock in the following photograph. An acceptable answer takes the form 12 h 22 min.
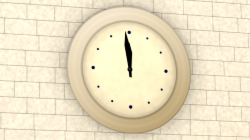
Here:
11 h 59 min
